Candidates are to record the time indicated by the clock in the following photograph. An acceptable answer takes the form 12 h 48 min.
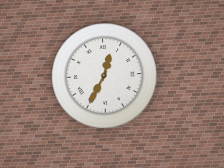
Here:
12 h 35 min
